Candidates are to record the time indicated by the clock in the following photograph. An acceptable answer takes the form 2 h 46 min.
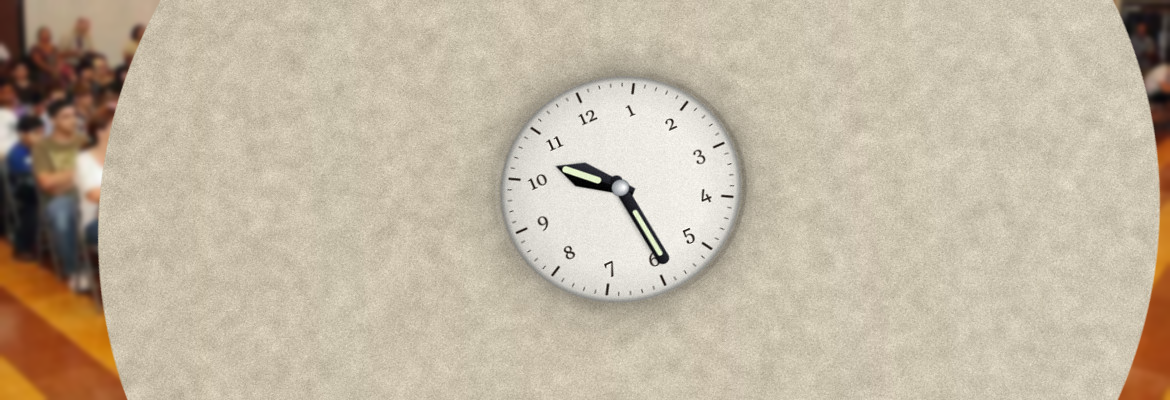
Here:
10 h 29 min
